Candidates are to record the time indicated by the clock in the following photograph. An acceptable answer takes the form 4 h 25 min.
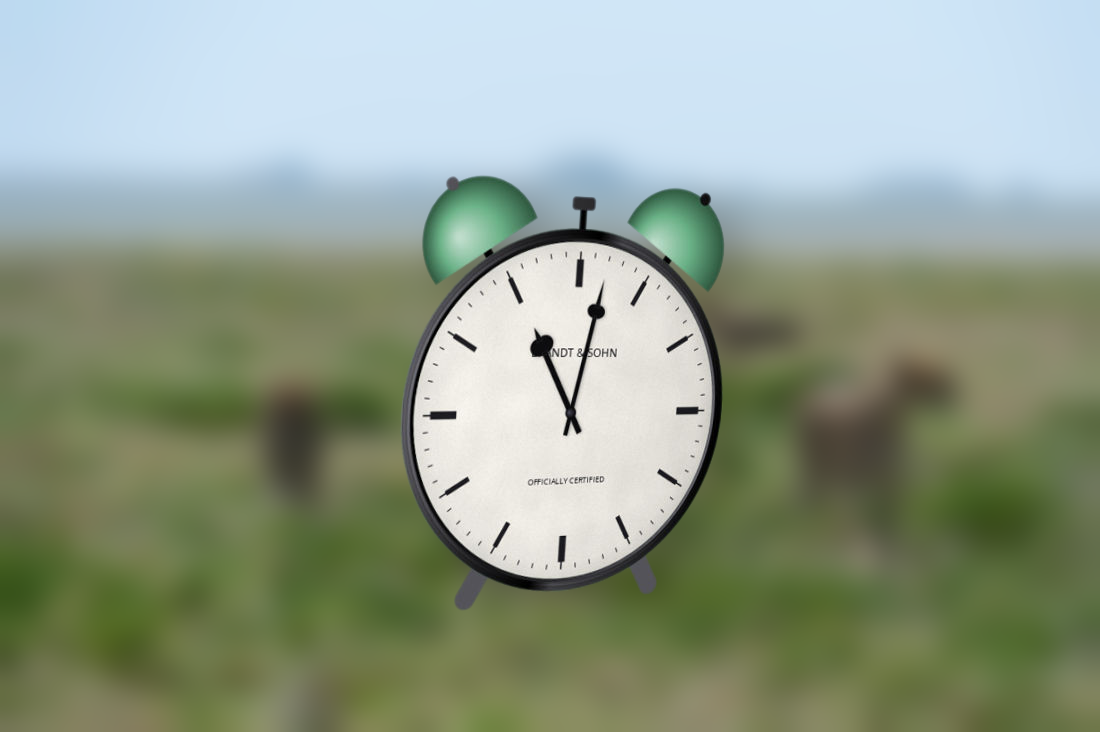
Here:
11 h 02 min
